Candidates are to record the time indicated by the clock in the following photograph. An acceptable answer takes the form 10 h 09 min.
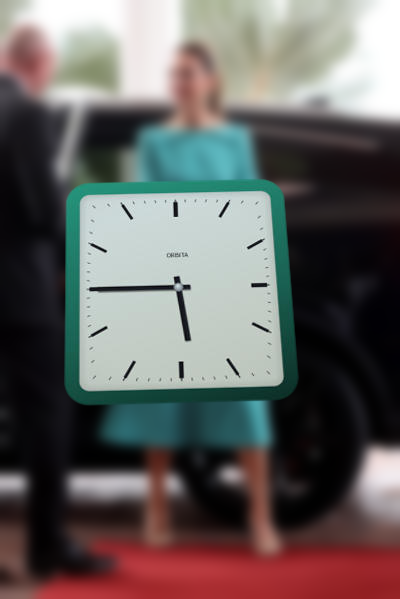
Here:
5 h 45 min
